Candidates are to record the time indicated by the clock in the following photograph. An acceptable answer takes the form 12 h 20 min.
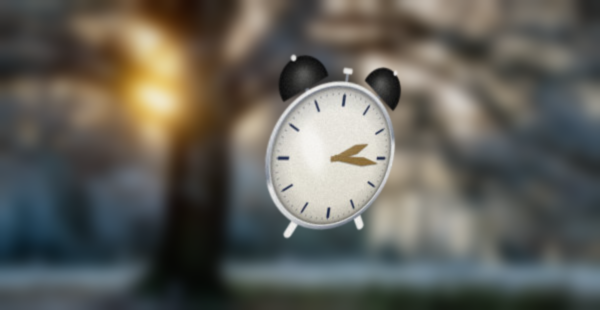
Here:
2 h 16 min
